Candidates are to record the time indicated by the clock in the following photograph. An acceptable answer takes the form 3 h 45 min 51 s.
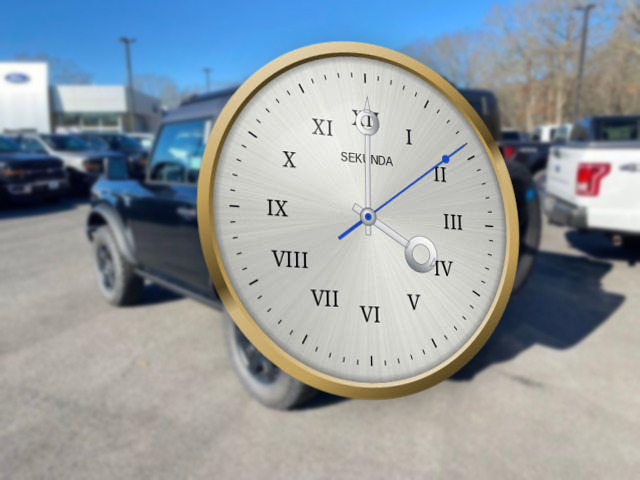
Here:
4 h 00 min 09 s
